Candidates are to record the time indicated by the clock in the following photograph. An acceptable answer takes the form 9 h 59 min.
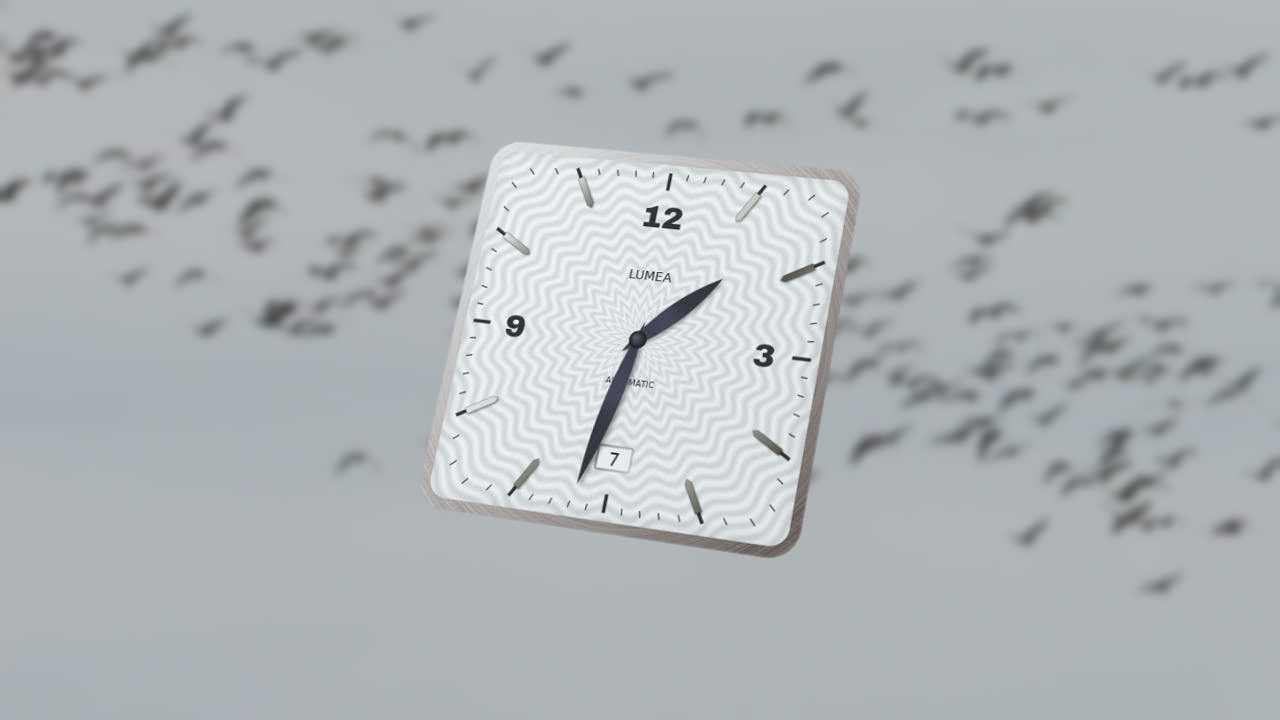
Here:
1 h 32 min
